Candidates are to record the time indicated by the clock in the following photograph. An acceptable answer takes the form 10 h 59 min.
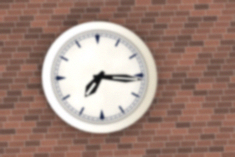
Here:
7 h 16 min
